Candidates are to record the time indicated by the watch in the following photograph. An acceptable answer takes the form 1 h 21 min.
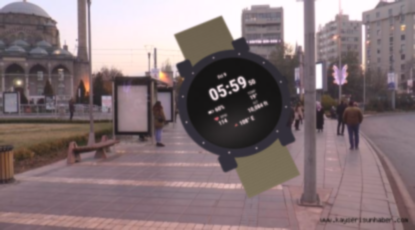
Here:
5 h 59 min
